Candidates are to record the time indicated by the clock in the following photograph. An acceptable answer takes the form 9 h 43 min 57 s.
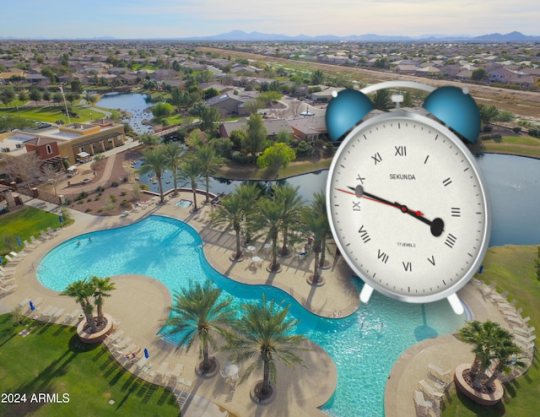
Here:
3 h 47 min 47 s
